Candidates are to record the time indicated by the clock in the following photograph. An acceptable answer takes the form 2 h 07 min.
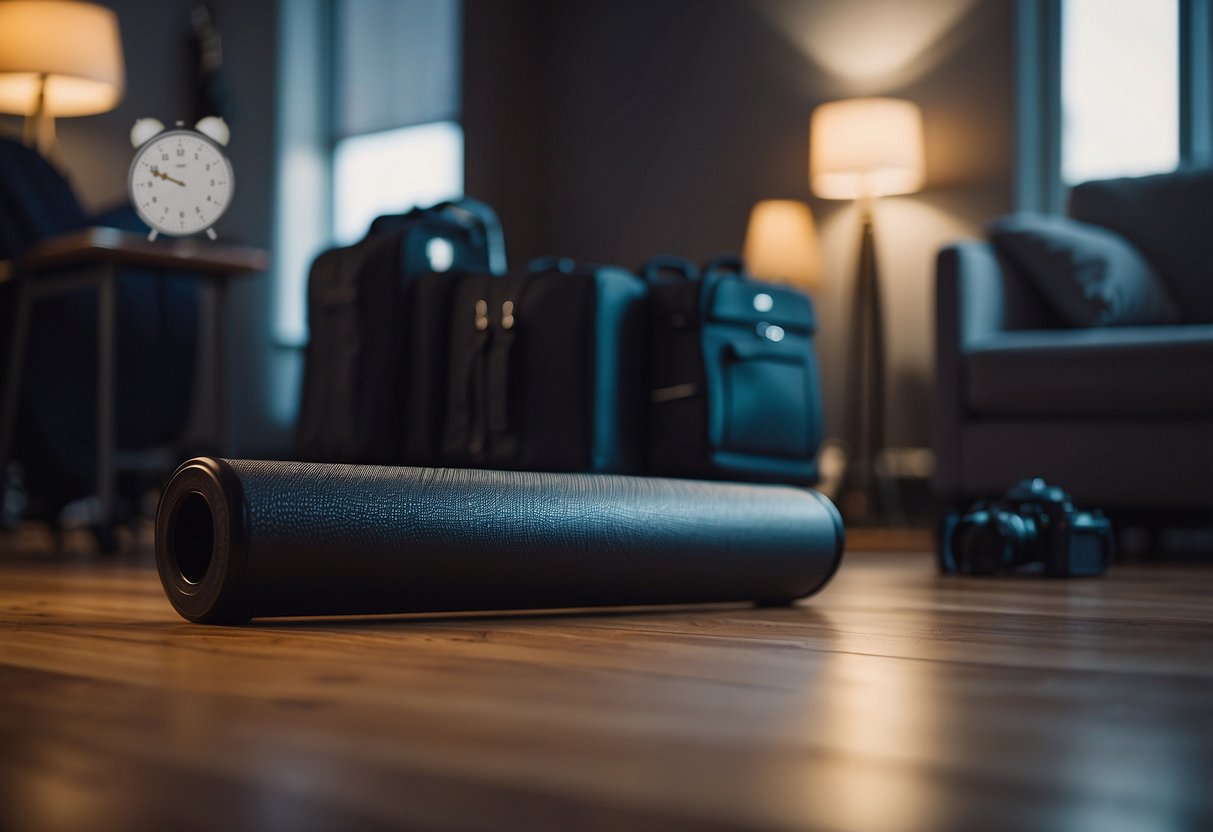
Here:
9 h 49 min
